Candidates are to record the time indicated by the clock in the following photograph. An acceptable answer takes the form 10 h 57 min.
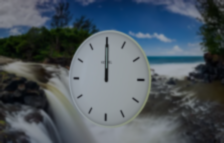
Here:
12 h 00 min
